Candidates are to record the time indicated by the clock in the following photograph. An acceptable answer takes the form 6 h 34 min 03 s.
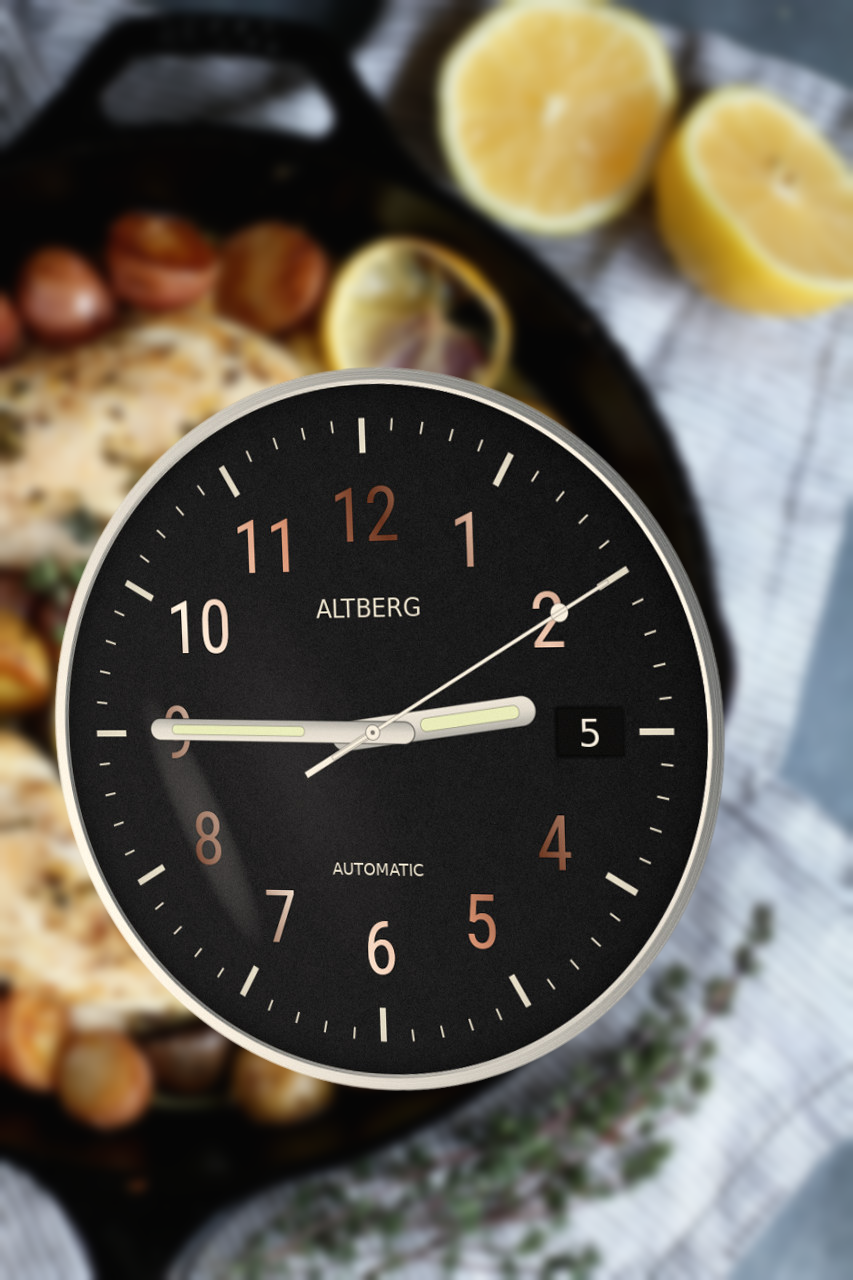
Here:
2 h 45 min 10 s
